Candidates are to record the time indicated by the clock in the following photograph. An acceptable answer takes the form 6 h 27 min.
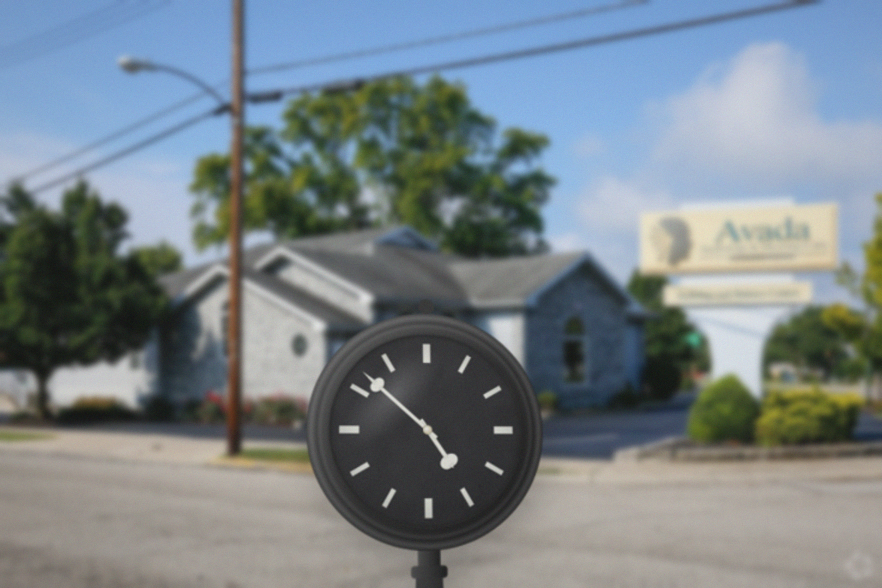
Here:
4 h 52 min
